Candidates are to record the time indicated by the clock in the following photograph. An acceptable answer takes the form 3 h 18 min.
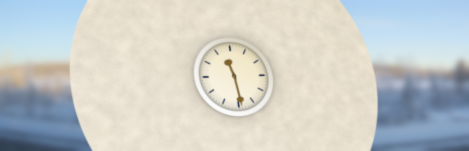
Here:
11 h 29 min
